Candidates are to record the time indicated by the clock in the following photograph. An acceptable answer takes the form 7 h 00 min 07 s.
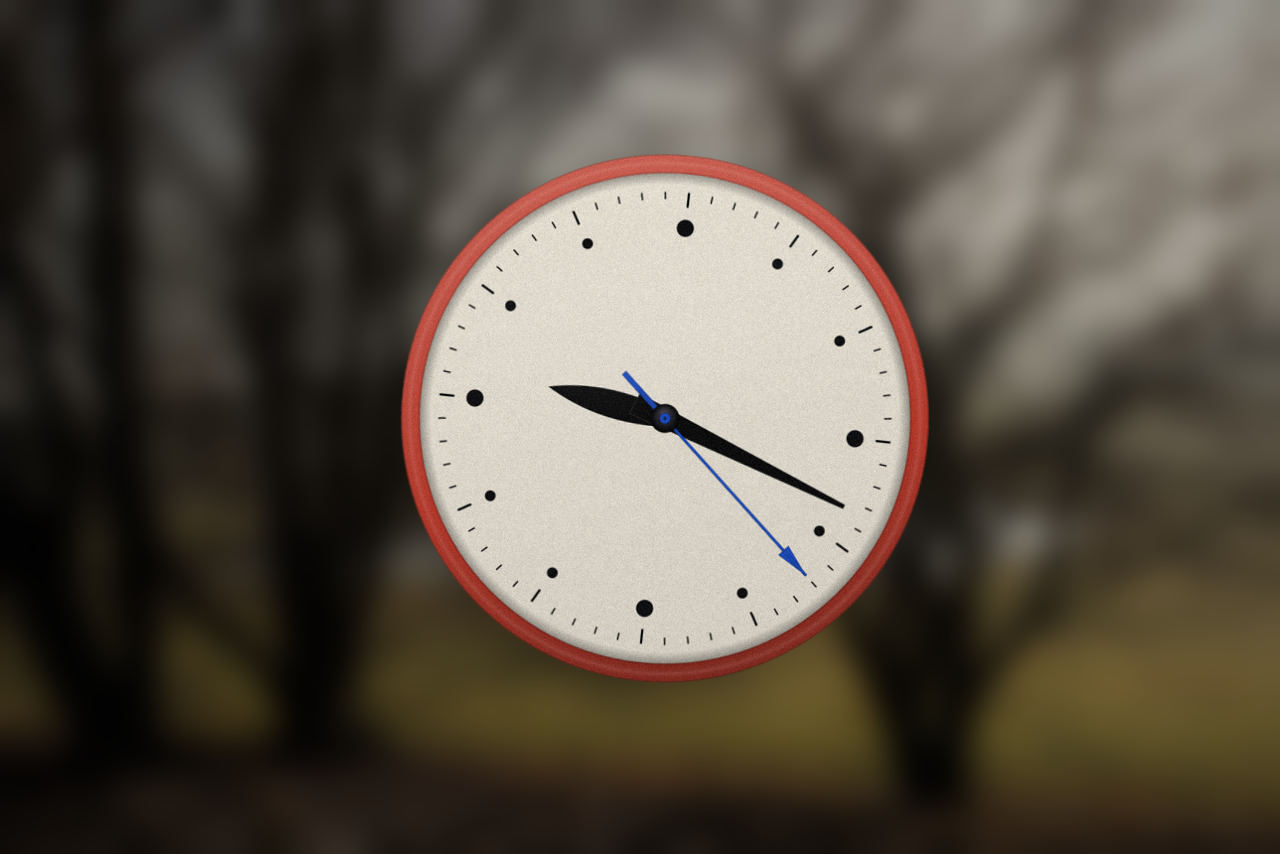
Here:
9 h 18 min 22 s
